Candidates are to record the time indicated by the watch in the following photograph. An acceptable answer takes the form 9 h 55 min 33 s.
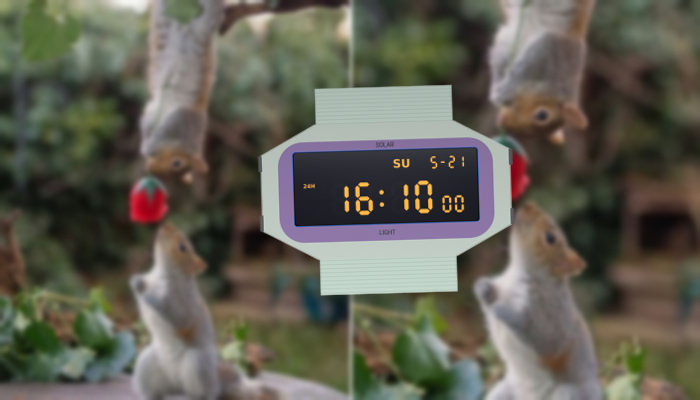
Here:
16 h 10 min 00 s
